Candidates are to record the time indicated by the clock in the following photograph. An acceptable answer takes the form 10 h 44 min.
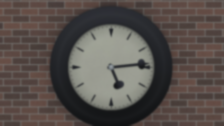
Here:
5 h 14 min
